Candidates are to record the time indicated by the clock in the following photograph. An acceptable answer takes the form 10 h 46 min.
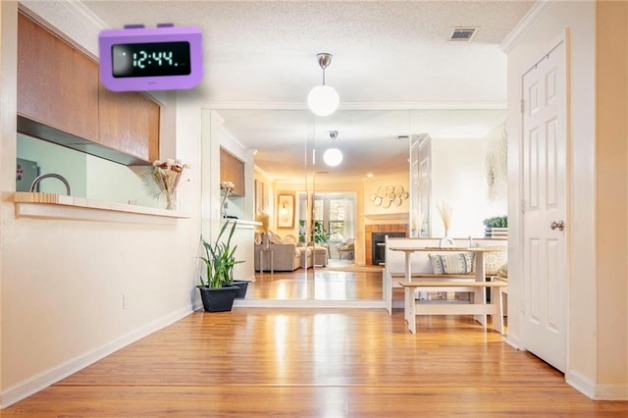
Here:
12 h 44 min
